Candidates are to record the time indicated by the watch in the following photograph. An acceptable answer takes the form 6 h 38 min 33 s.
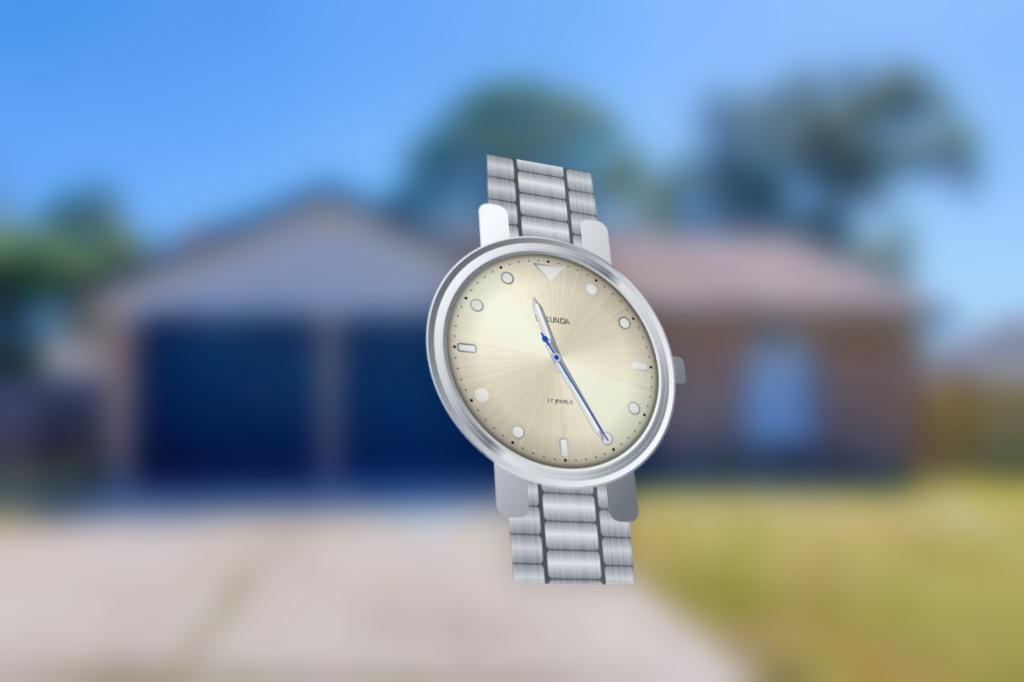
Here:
11 h 25 min 25 s
